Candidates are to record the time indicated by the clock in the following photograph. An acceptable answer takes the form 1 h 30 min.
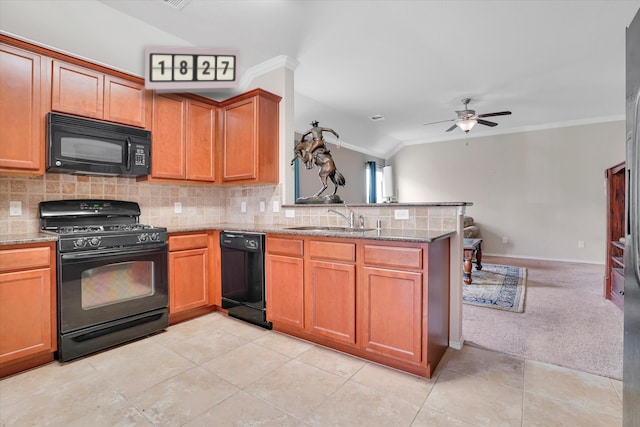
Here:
18 h 27 min
